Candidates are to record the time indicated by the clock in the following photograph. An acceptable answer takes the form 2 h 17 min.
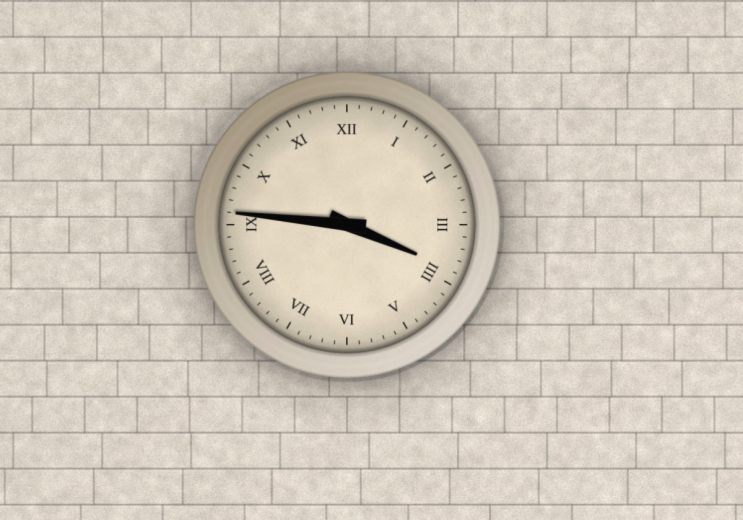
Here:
3 h 46 min
